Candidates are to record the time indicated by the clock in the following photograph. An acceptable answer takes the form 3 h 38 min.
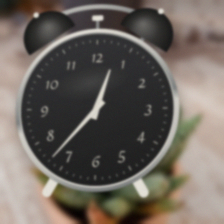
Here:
12 h 37 min
